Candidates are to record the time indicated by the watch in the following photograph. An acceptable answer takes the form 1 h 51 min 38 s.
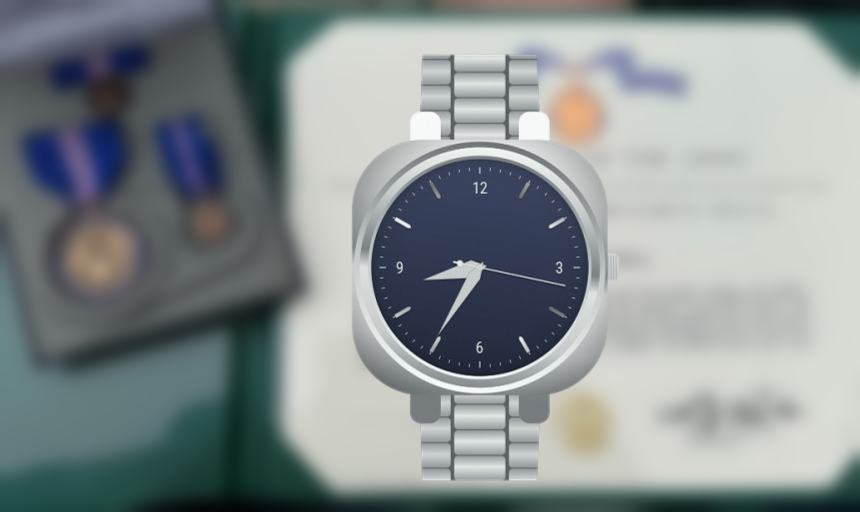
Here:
8 h 35 min 17 s
